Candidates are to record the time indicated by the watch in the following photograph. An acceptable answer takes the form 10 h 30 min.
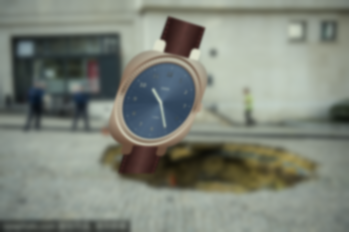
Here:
10 h 25 min
